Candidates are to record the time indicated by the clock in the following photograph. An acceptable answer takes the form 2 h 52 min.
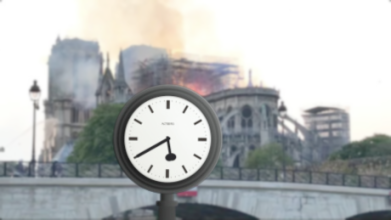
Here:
5 h 40 min
